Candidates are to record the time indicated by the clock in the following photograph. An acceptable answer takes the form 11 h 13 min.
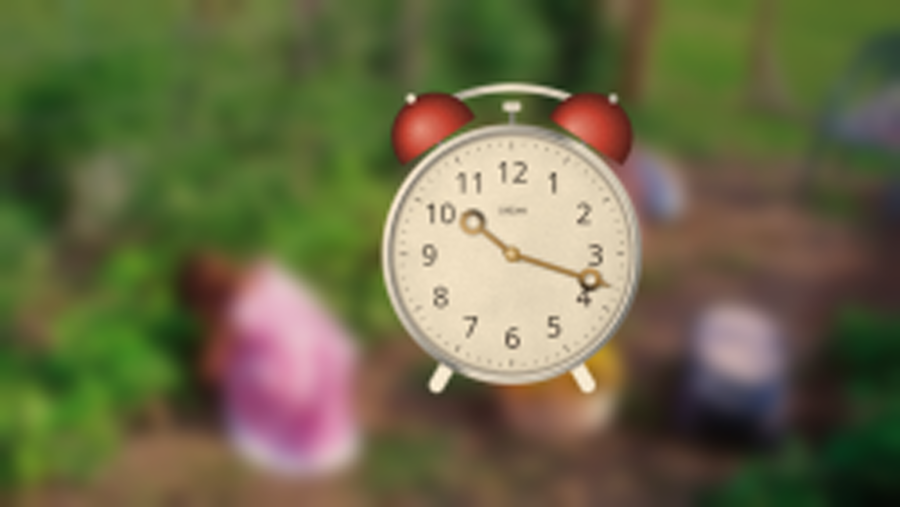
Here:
10 h 18 min
